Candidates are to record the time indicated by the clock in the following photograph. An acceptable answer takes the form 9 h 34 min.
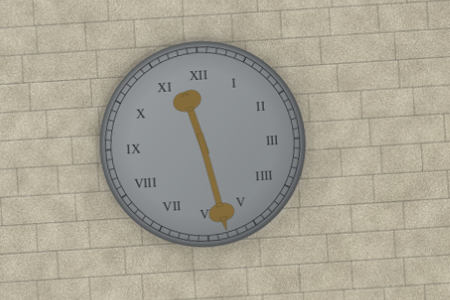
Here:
11 h 28 min
